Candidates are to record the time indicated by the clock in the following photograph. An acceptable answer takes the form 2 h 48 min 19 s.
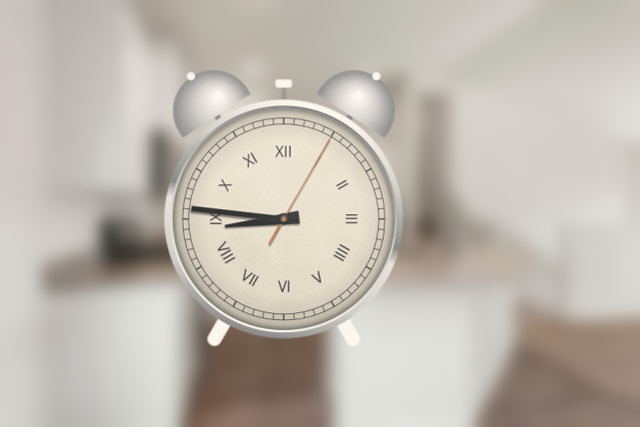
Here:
8 h 46 min 05 s
